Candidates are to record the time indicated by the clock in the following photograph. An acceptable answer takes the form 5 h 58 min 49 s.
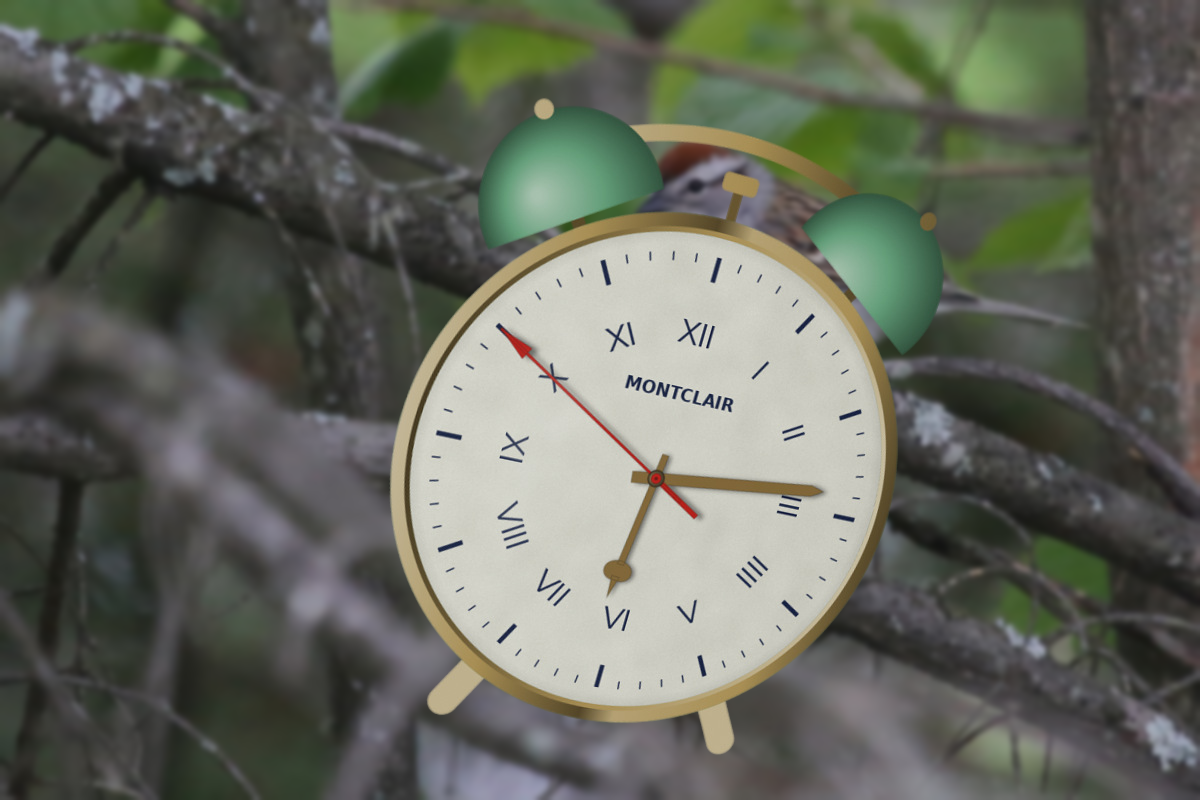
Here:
6 h 13 min 50 s
